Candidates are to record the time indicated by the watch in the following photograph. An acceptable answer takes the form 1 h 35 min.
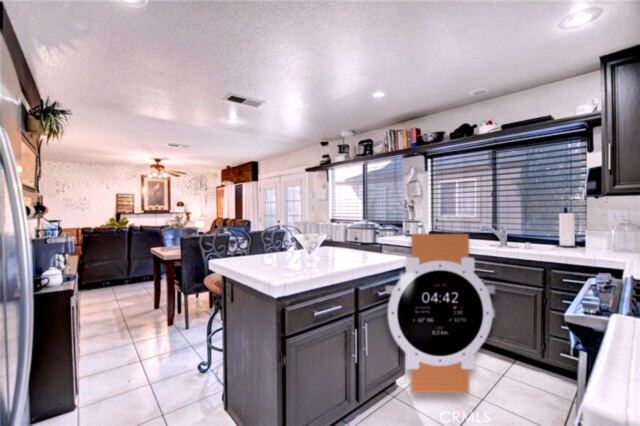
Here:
4 h 42 min
